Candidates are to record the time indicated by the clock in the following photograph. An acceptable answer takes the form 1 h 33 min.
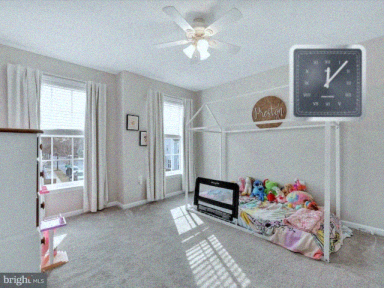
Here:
12 h 07 min
